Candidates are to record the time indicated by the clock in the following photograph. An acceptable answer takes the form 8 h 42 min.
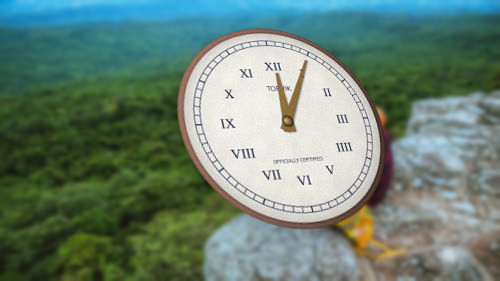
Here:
12 h 05 min
